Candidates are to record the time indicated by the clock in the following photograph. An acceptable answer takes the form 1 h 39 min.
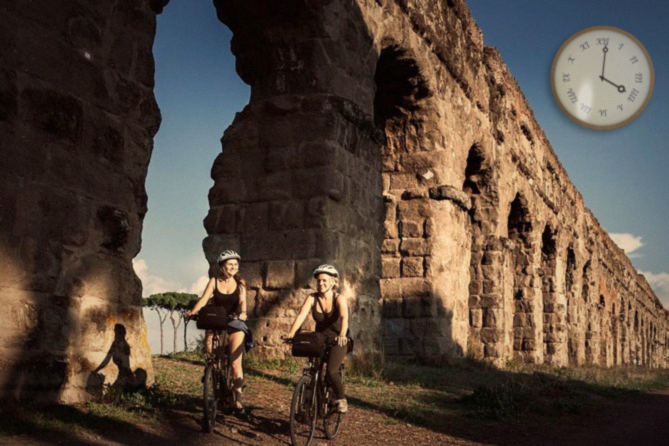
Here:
4 h 01 min
